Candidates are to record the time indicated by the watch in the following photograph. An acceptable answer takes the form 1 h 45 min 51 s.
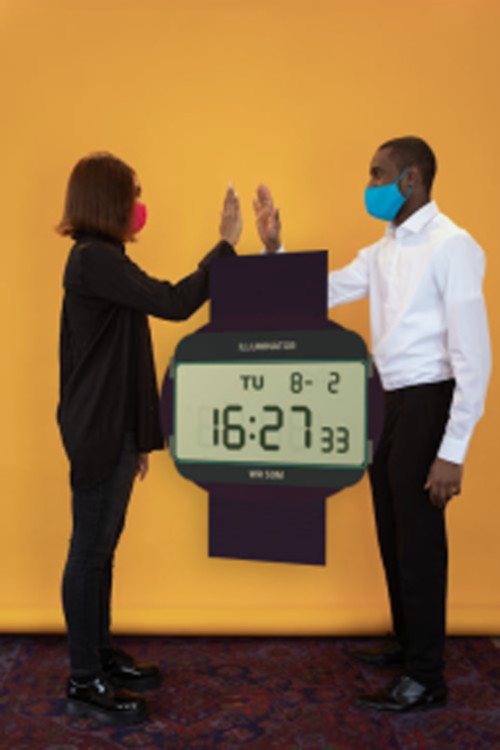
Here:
16 h 27 min 33 s
